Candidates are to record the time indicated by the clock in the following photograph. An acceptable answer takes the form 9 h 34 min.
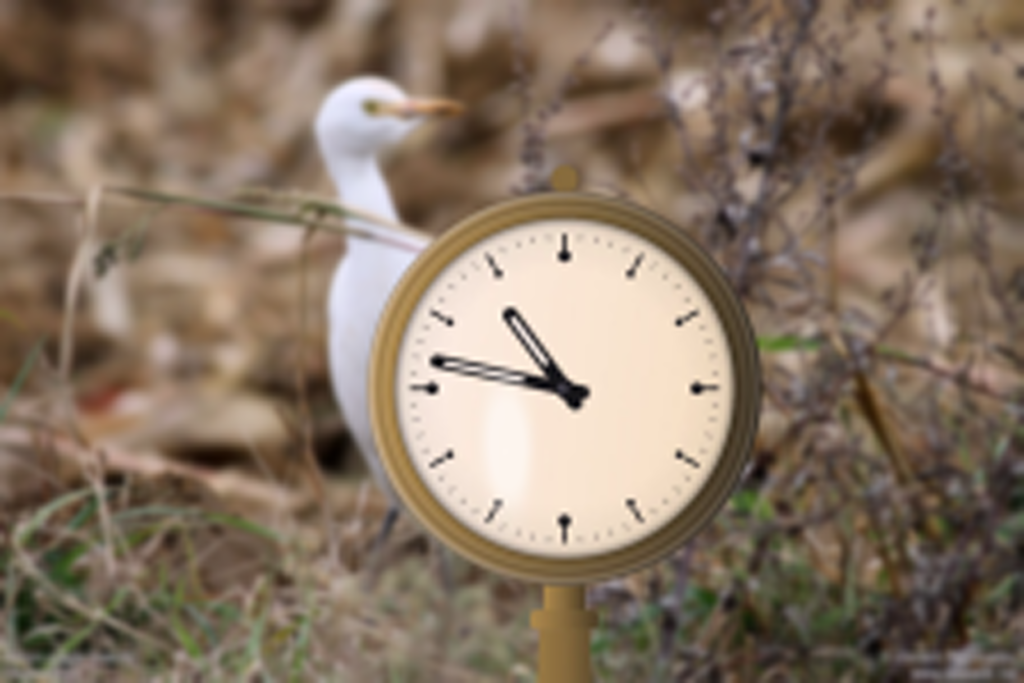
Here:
10 h 47 min
